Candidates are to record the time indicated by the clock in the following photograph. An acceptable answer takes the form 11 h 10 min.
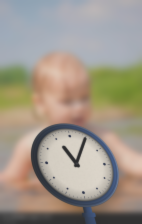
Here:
11 h 05 min
